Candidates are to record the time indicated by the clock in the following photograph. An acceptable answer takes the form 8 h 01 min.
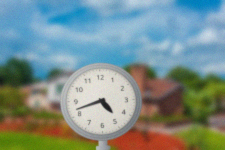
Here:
4 h 42 min
